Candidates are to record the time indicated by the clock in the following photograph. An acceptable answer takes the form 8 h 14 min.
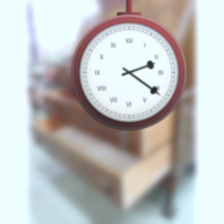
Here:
2 h 21 min
